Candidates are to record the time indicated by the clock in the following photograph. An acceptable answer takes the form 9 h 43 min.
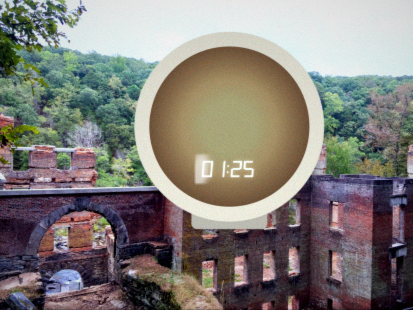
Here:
1 h 25 min
